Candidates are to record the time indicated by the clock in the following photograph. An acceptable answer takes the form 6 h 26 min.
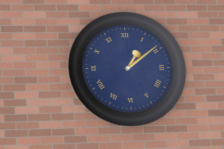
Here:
1 h 09 min
